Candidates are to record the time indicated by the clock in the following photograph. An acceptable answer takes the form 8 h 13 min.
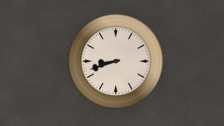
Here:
8 h 42 min
